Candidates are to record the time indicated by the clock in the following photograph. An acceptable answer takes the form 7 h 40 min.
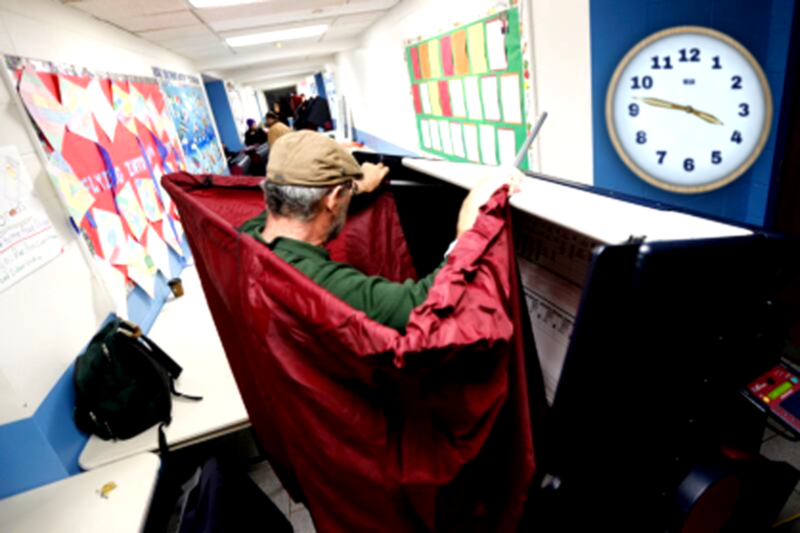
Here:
3 h 47 min
